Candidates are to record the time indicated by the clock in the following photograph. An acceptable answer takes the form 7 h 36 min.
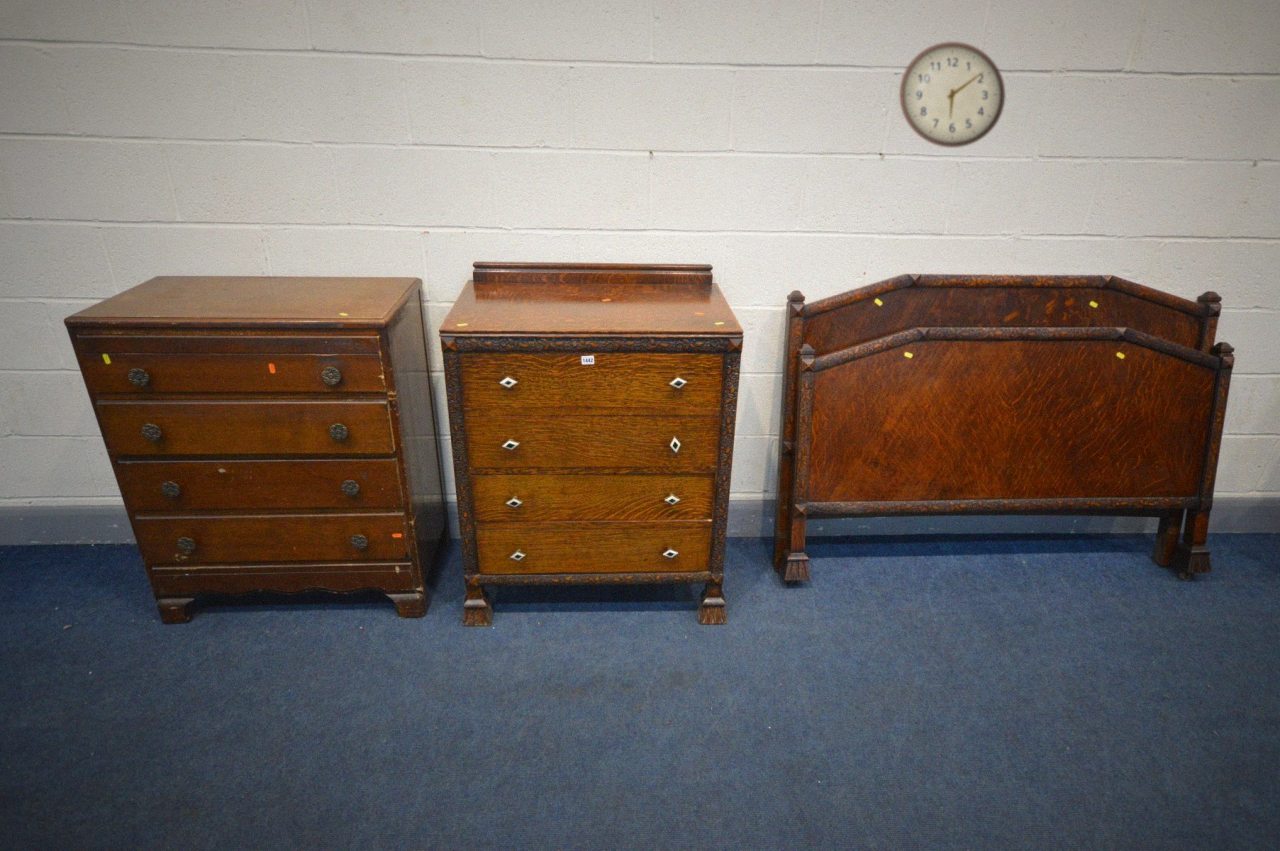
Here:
6 h 09 min
